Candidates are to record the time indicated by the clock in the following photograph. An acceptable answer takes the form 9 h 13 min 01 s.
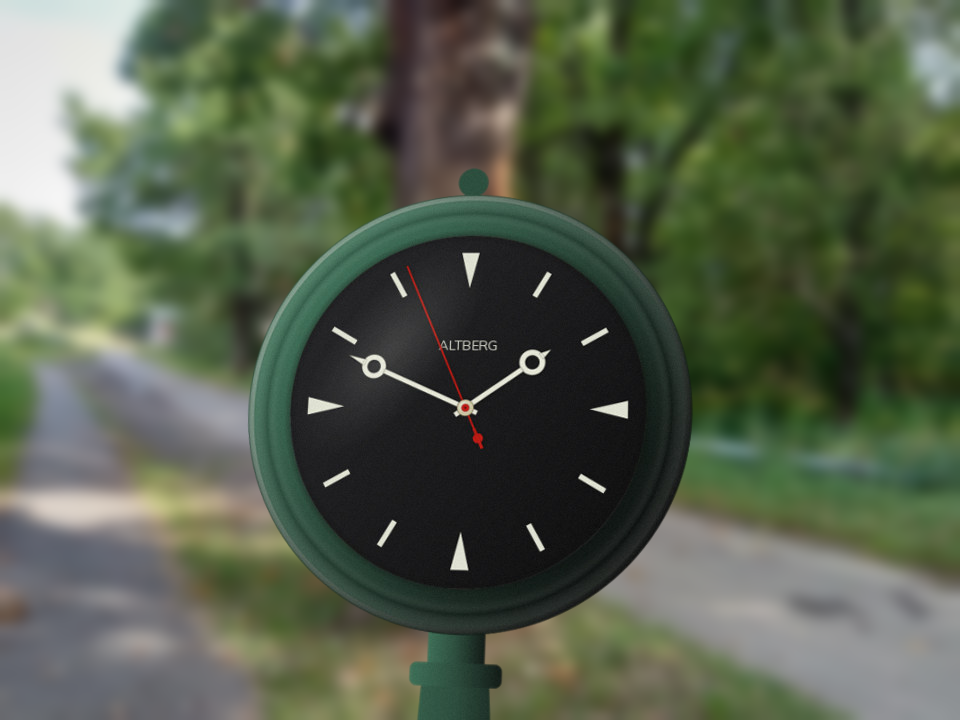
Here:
1 h 48 min 56 s
